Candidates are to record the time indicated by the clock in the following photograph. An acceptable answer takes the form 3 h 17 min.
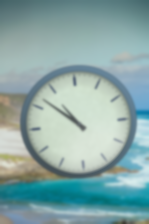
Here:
10 h 52 min
